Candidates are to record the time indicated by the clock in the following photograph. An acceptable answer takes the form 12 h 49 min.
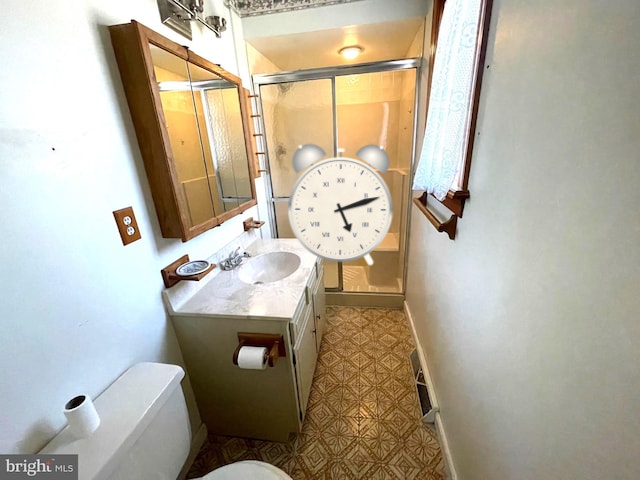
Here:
5 h 12 min
